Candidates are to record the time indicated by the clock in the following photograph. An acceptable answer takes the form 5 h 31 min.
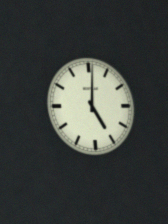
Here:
5 h 01 min
